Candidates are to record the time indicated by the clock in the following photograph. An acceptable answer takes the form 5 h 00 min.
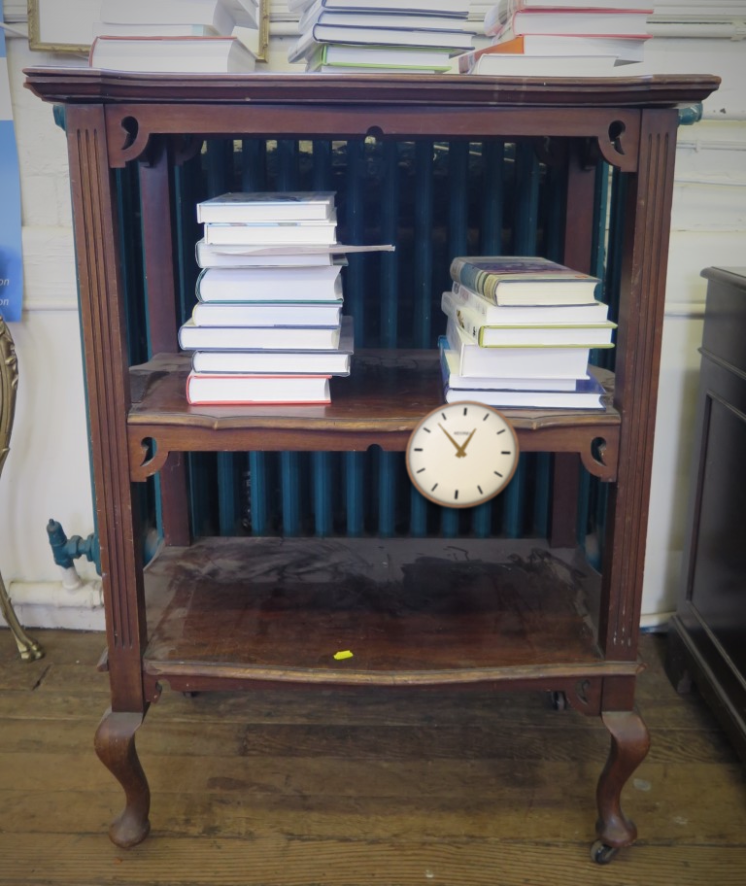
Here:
12 h 53 min
